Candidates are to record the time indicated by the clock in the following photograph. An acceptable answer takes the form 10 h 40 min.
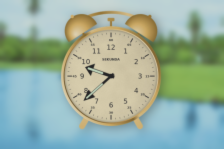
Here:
9 h 38 min
